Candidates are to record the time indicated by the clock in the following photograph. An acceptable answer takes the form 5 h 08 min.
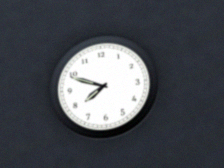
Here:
7 h 49 min
